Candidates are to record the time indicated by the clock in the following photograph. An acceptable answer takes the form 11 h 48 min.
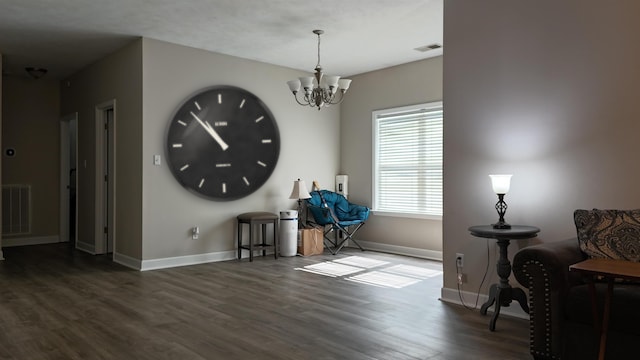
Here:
10 h 53 min
